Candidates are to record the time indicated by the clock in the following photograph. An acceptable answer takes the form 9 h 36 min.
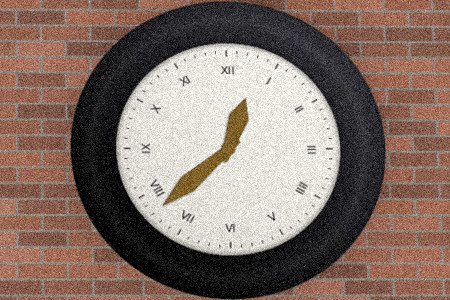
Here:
12 h 38 min
